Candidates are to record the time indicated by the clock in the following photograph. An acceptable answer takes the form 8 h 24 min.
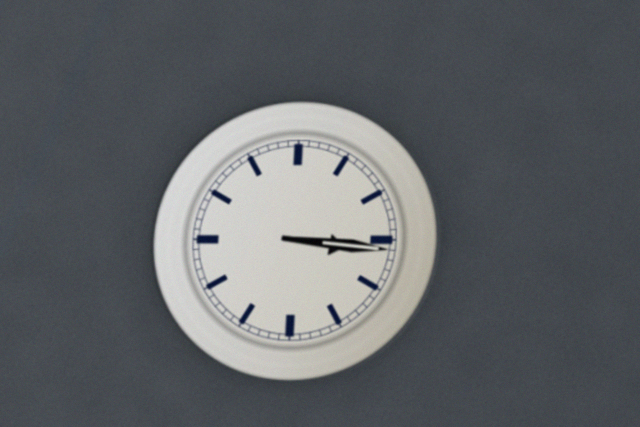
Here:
3 h 16 min
